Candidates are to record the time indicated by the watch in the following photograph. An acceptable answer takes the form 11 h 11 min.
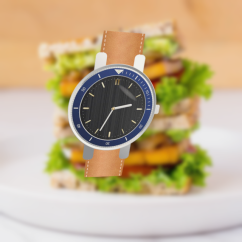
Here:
2 h 34 min
